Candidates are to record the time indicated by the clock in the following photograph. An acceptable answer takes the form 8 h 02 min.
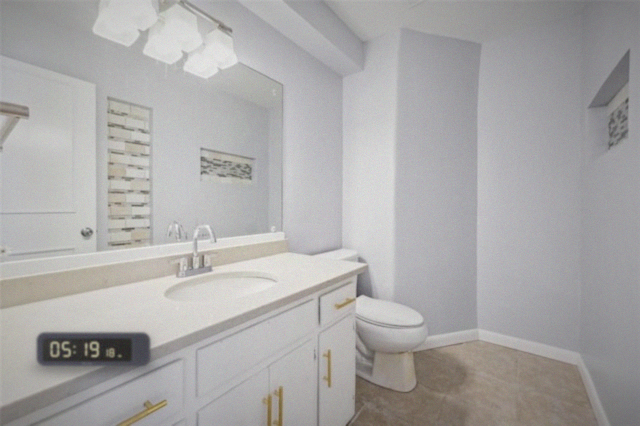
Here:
5 h 19 min
